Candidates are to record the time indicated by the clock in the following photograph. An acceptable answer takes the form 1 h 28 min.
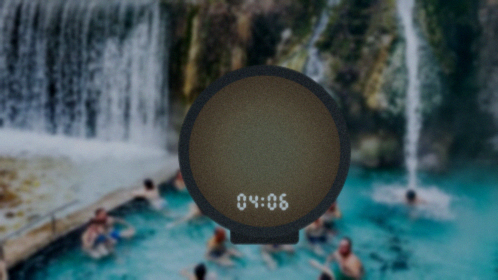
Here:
4 h 06 min
